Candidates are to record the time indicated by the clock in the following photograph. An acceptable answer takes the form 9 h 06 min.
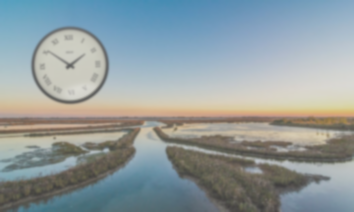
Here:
1 h 51 min
